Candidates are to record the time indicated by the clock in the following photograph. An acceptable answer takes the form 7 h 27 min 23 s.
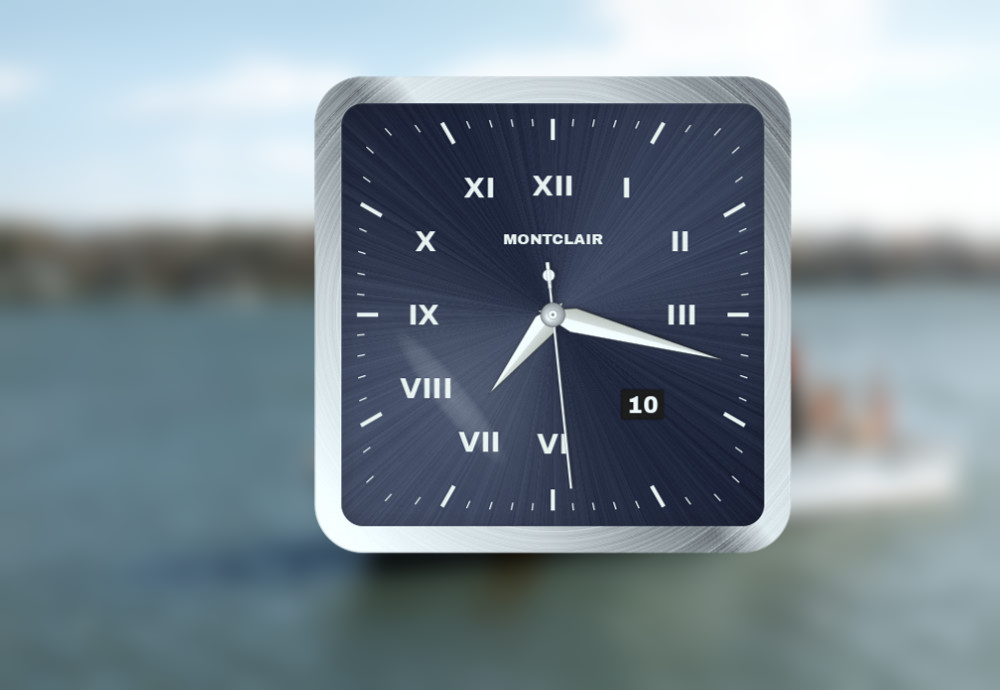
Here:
7 h 17 min 29 s
